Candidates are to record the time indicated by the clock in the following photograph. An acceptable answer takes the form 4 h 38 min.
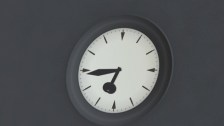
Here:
6 h 44 min
